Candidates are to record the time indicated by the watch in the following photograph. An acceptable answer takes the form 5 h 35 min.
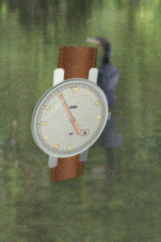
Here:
4 h 55 min
